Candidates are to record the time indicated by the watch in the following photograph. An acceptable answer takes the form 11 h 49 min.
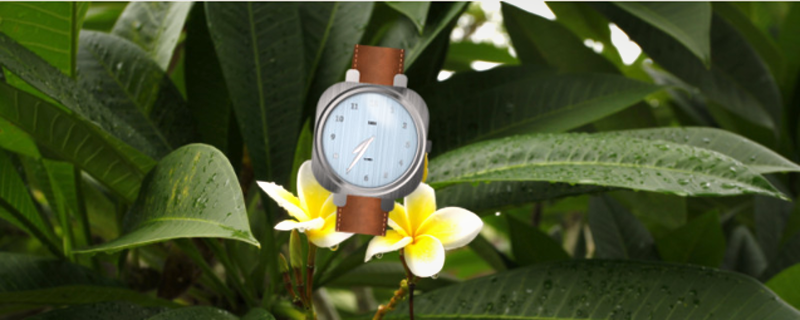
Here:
7 h 35 min
